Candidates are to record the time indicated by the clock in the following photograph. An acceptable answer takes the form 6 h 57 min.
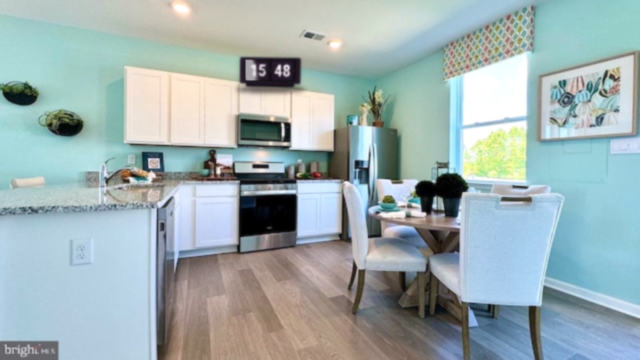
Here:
15 h 48 min
